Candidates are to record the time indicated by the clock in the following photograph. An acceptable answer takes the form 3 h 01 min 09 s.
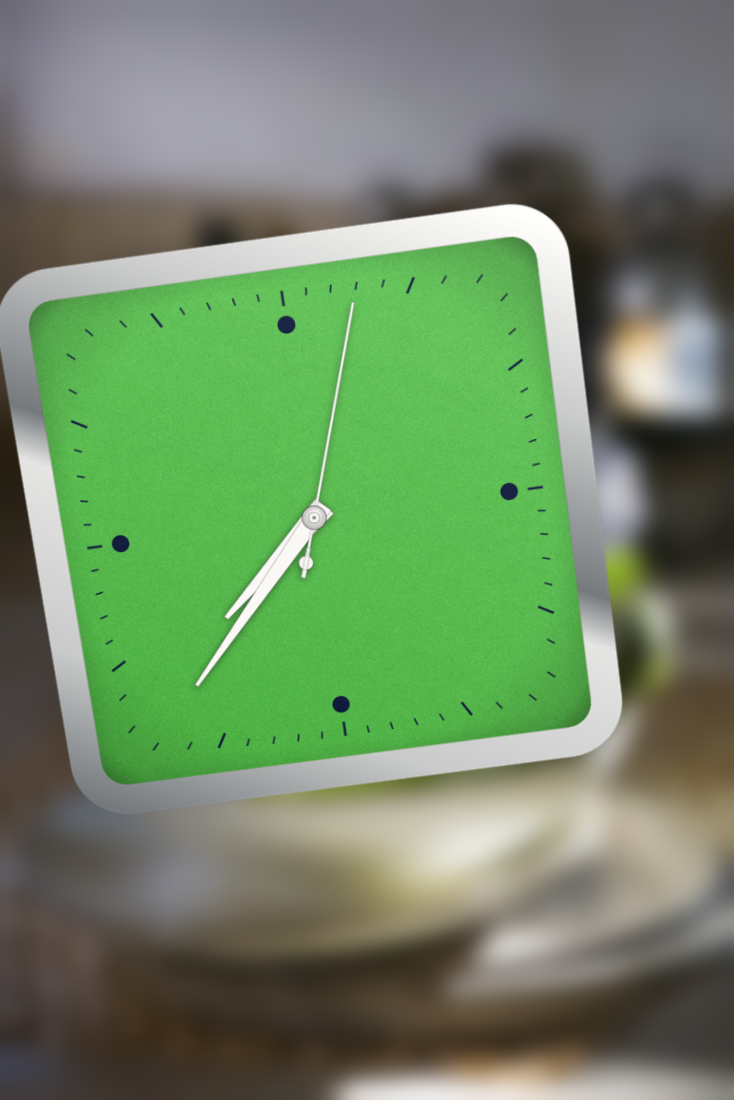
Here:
7 h 37 min 03 s
